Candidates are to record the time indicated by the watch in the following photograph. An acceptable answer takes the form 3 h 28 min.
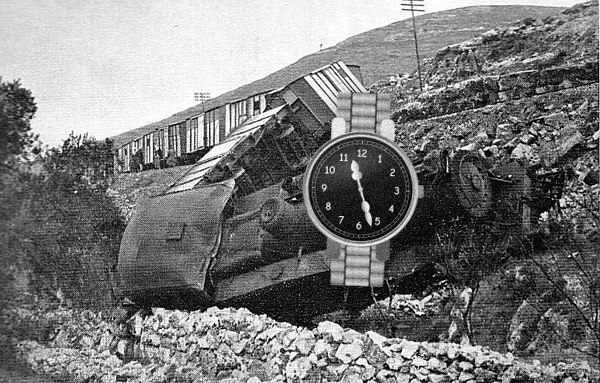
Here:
11 h 27 min
